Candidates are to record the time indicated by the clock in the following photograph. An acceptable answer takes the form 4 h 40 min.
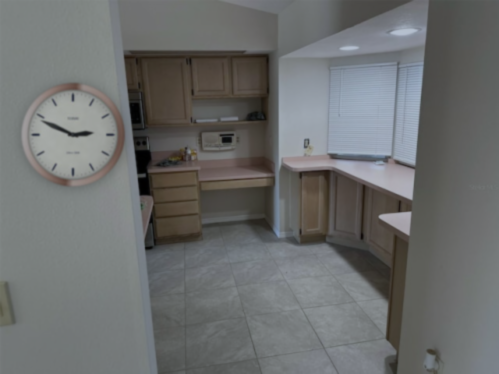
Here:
2 h 49 min
